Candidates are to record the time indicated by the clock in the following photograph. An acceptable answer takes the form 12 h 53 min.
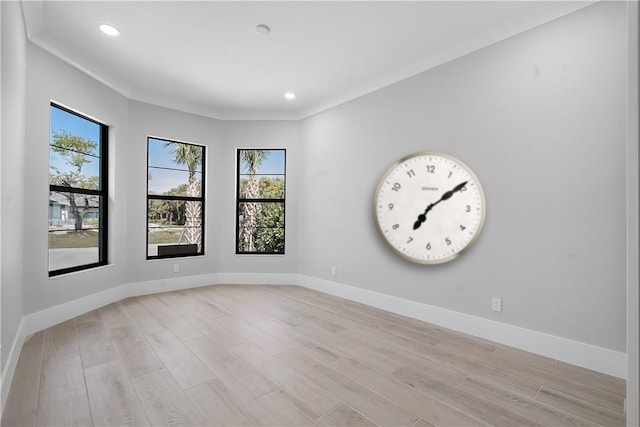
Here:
7 h 09 min
